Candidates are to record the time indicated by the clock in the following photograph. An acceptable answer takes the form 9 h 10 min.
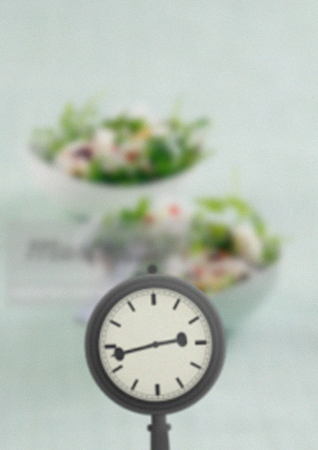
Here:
2 h 43 min
